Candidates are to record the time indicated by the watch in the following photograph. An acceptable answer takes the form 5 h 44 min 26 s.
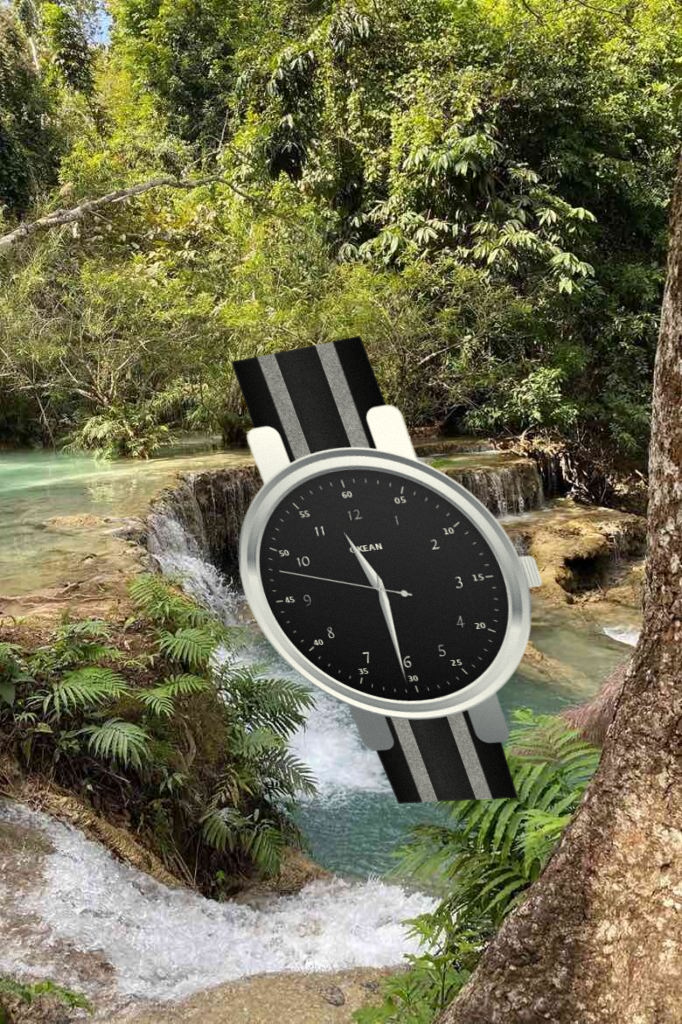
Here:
11 h 30 min 48 s
